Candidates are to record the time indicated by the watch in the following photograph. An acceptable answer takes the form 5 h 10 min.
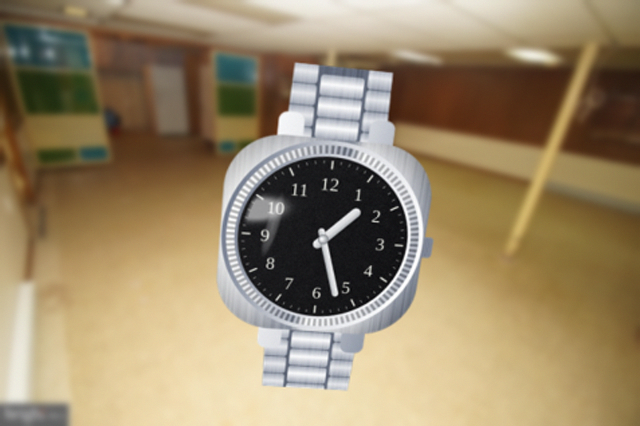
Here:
1 h 27 min
